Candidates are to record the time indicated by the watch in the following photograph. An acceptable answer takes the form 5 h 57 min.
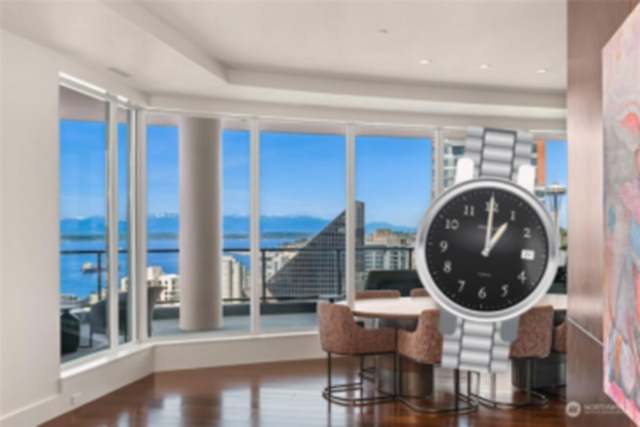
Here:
1 h 00 min
